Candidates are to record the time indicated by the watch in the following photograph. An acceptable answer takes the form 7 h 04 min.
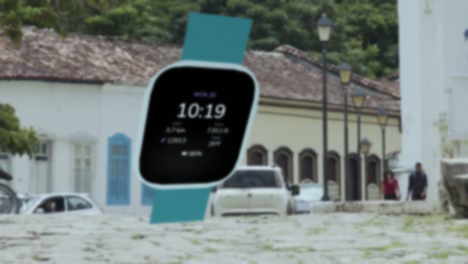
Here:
10 h 19 min
